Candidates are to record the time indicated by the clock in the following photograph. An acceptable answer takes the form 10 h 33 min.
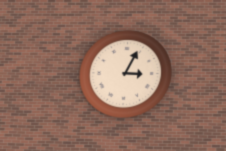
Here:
3 h 04 min
